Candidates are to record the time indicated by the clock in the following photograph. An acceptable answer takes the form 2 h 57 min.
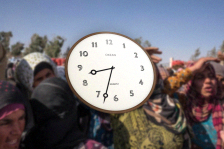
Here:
8 h 33 min
